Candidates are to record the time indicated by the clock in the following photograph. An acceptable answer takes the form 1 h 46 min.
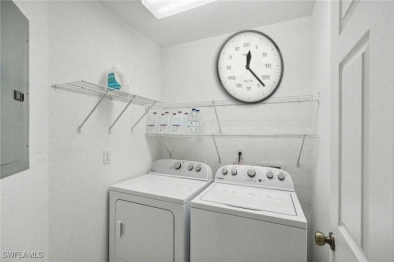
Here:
12 h 23 min
